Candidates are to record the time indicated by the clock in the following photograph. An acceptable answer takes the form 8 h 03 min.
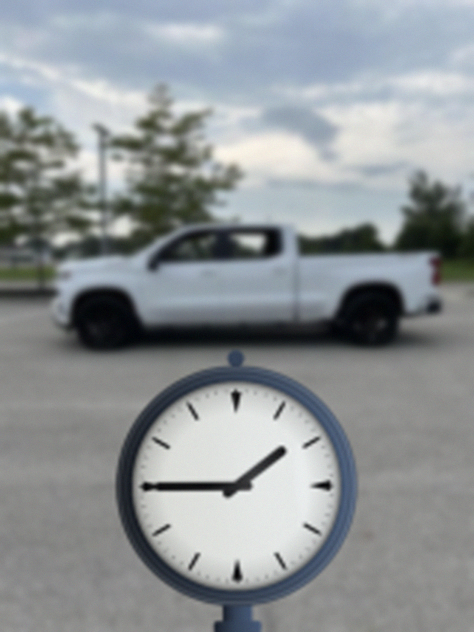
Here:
1 h 45 min
